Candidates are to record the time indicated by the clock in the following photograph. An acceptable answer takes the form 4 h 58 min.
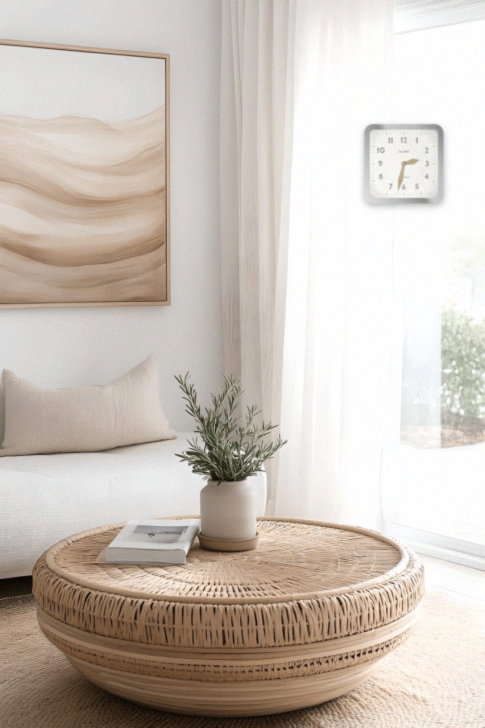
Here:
2 h 32 min
